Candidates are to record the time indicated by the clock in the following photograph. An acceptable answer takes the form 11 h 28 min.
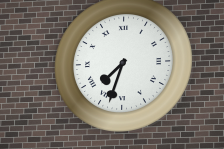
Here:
7 h 33 min
